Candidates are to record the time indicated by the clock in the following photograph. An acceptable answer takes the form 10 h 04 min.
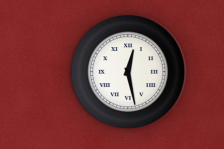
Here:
12 h 28 min
